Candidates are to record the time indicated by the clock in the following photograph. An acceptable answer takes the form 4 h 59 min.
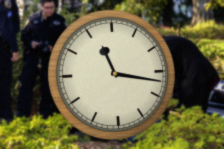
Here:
11 h 17 min
